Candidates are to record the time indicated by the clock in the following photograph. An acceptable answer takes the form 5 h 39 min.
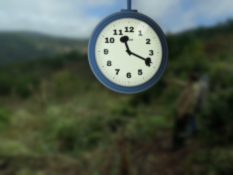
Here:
11 h 19 min
